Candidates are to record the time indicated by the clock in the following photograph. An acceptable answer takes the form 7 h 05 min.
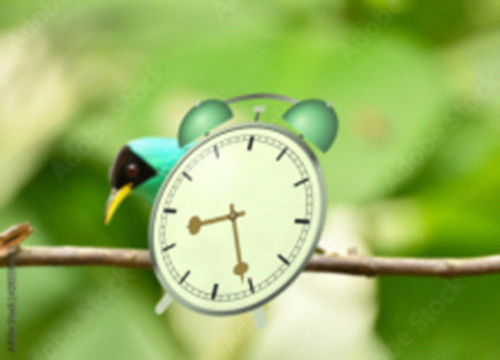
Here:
8 h 26 min
